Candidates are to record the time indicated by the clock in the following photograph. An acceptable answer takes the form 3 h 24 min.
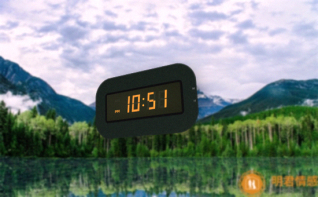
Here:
10 h 51 min
